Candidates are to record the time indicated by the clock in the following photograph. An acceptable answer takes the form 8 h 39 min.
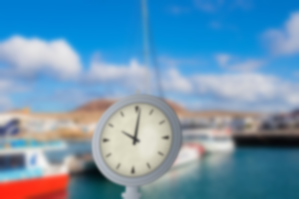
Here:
10 h 01 min
